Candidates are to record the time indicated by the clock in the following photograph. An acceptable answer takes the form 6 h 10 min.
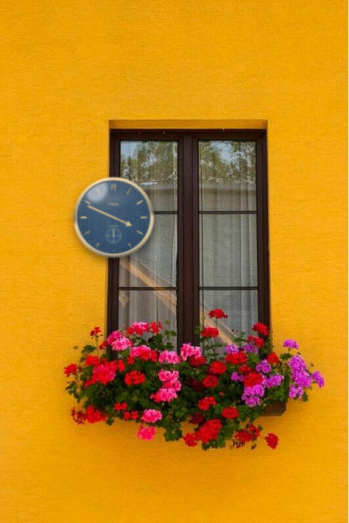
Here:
3 h 49 min
